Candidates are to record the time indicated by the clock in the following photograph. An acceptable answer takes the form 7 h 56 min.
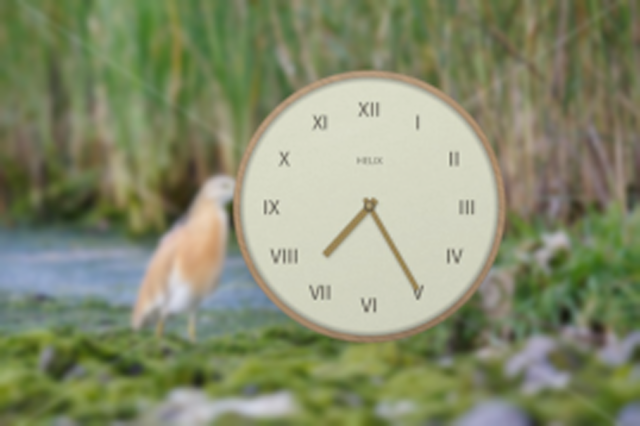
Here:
7 h 25 min
